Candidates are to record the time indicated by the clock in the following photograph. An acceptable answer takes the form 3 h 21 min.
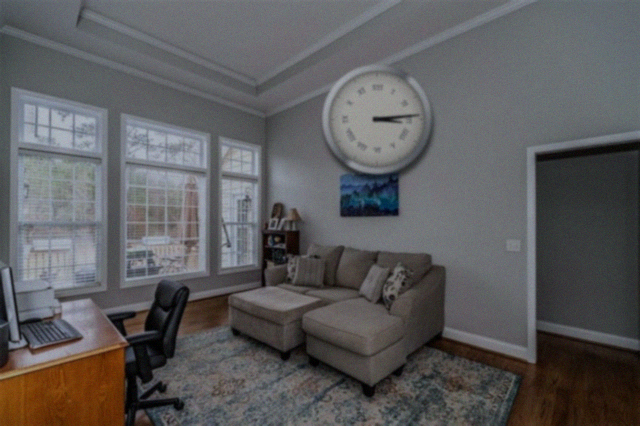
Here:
3 h 14 min
